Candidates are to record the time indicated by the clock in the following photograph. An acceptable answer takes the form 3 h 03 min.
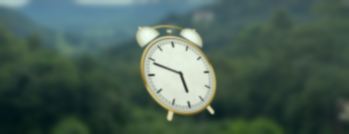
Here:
5 h 49 min
